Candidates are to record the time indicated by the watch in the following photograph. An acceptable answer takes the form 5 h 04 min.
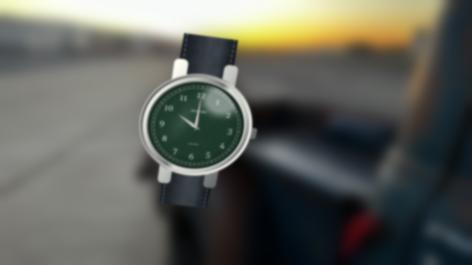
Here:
10 h 00 min
